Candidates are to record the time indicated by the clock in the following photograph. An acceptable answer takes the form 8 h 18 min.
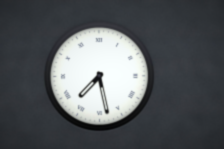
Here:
7 h 28 min
